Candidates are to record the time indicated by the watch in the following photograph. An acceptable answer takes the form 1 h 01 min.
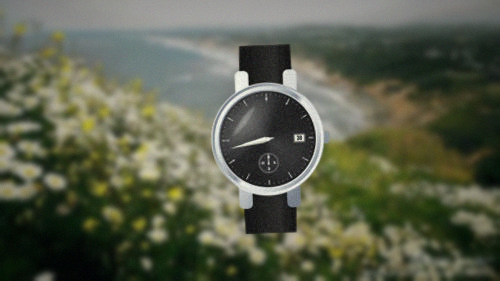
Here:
8 h 43 min
